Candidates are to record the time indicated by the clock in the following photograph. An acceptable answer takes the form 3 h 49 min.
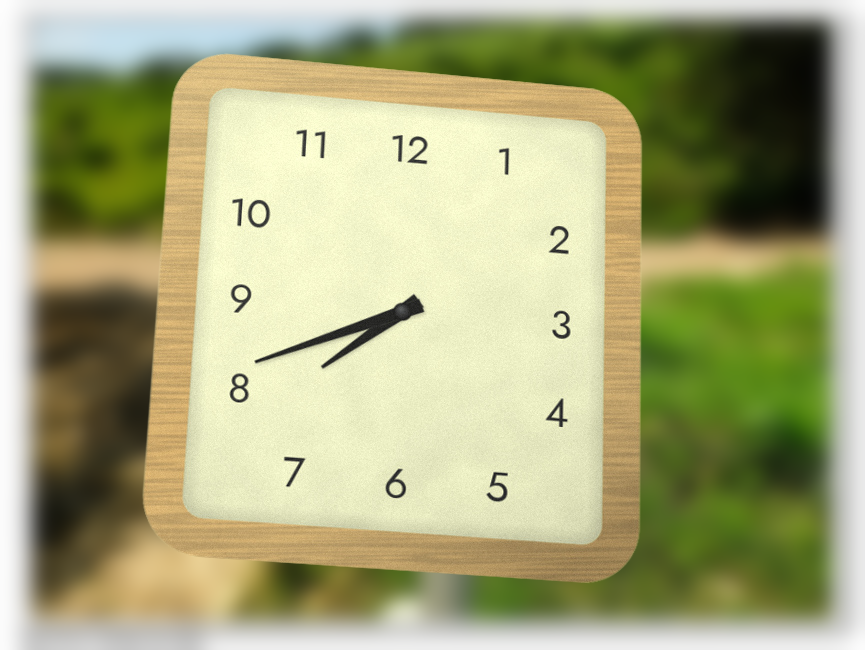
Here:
7 h 41 min
